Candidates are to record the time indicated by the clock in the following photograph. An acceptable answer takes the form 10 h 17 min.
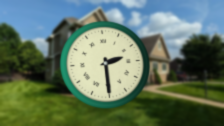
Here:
2 h 30 min
